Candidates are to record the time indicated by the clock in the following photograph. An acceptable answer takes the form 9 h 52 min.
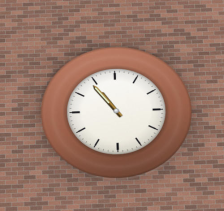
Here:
10 h 54 min
